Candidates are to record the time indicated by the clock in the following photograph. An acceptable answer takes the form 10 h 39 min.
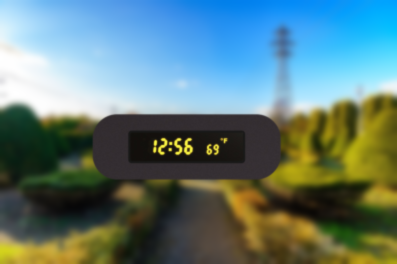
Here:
12 h 56 min
